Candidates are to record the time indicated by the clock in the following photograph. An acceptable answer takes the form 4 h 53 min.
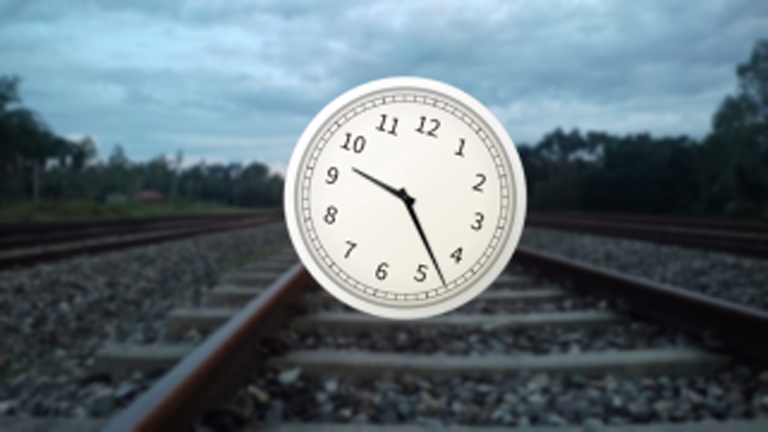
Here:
9 h 23 min
